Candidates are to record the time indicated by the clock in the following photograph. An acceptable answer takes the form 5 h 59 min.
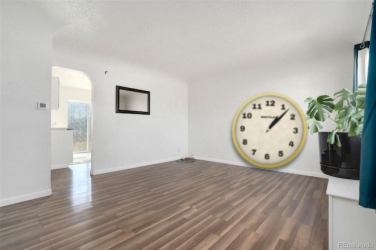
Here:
1 h 07 min
